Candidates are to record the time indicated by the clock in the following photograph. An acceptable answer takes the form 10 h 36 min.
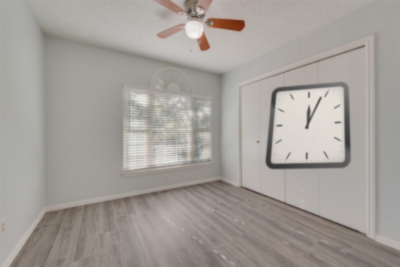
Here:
12 h 04 min
